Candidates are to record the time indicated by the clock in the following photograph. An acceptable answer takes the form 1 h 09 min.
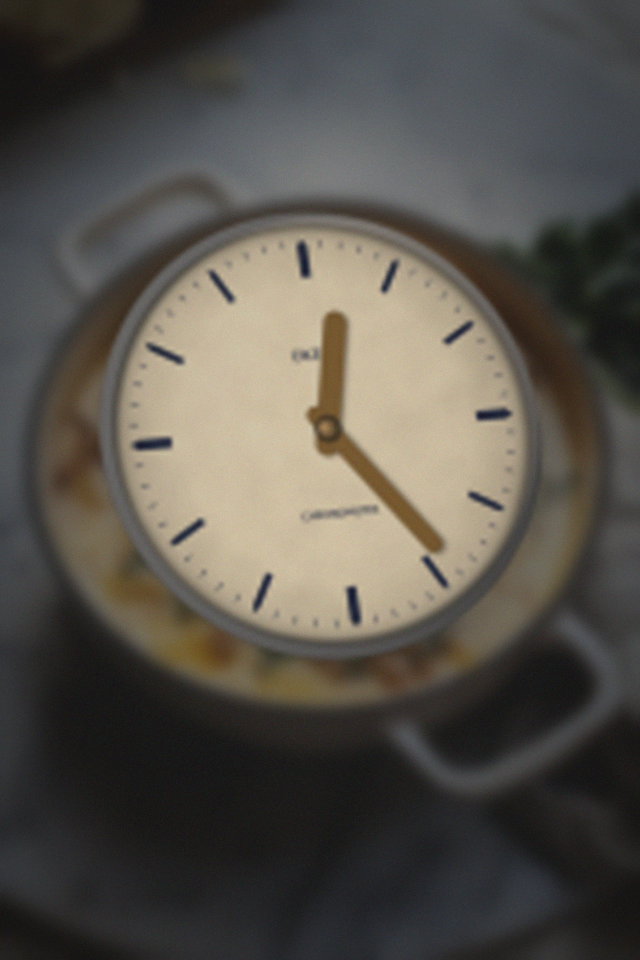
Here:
12 h 24 min
